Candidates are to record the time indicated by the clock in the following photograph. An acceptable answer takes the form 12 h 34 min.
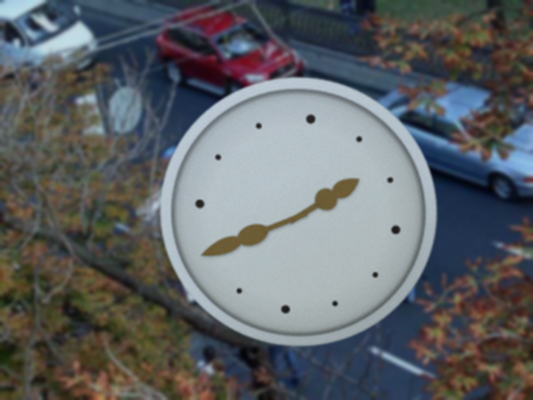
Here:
1 h 40 min
